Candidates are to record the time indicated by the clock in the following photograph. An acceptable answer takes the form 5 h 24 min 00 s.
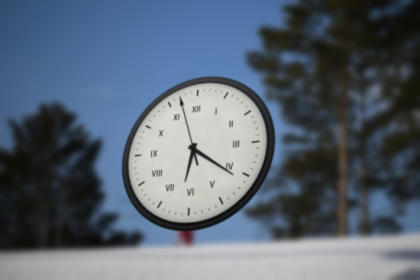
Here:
6 h 20 min 57 s
